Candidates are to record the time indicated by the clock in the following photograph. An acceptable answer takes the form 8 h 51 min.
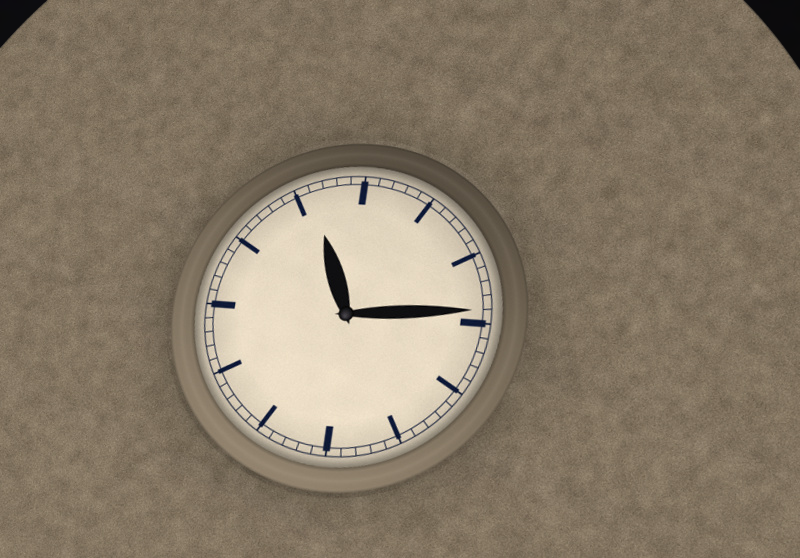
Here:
11 h 14 min
